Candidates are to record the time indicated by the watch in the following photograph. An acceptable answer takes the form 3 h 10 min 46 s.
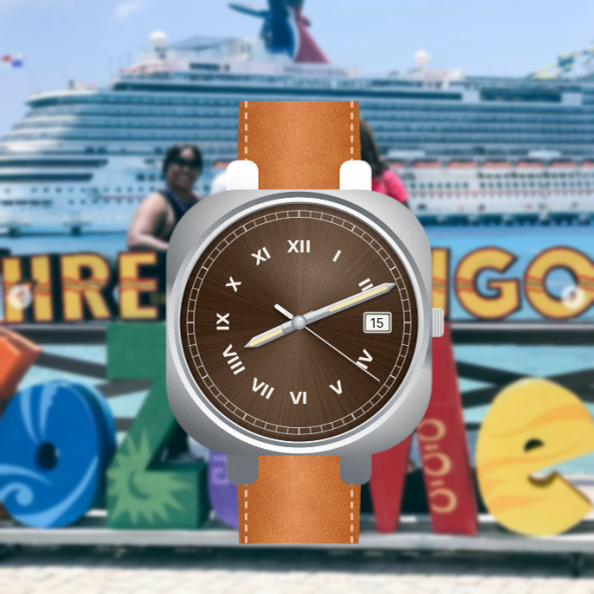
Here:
8 h 11 min 21 s
